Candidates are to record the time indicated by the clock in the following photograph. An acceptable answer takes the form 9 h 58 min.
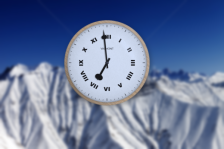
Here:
6 h 59 min
